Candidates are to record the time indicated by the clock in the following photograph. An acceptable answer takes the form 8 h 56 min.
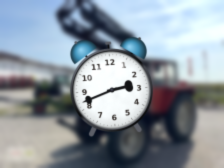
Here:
2 h 42 min
